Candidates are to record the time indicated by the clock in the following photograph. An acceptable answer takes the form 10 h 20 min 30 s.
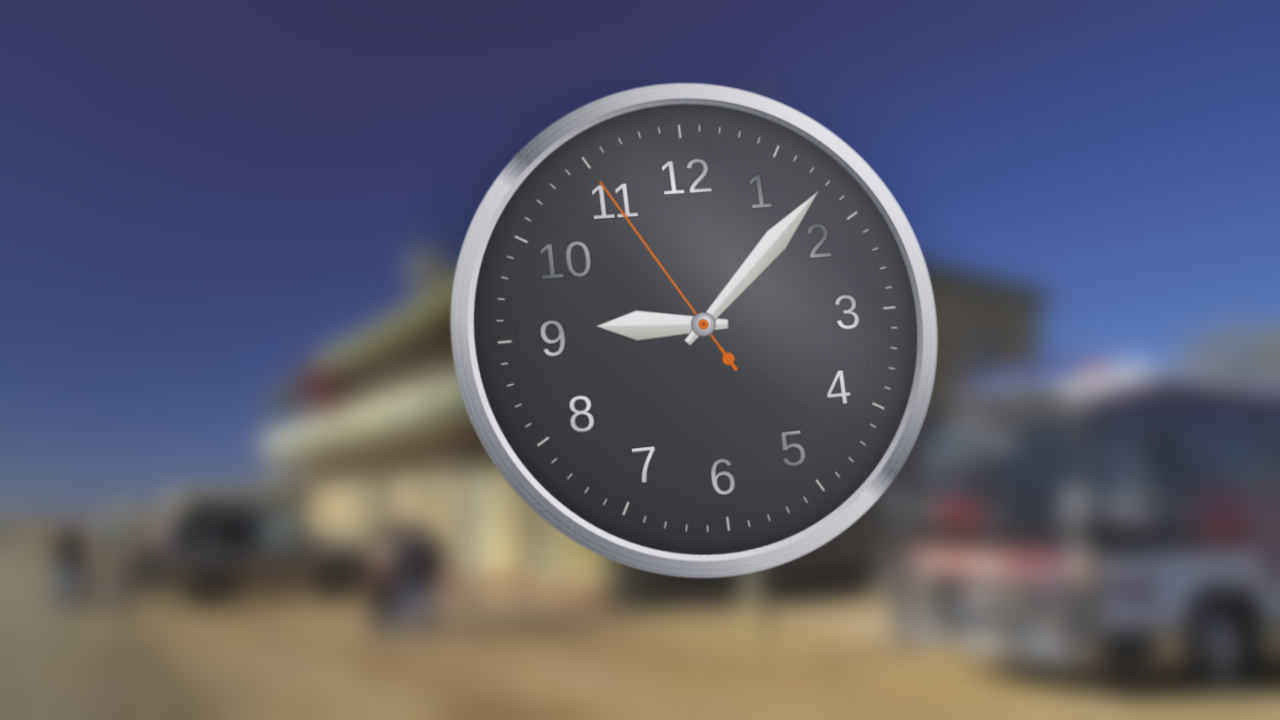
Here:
9 h 07 min 55 s
